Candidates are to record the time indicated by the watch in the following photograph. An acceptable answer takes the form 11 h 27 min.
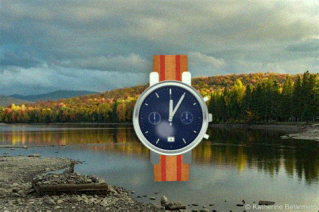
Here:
12 h 05 min
